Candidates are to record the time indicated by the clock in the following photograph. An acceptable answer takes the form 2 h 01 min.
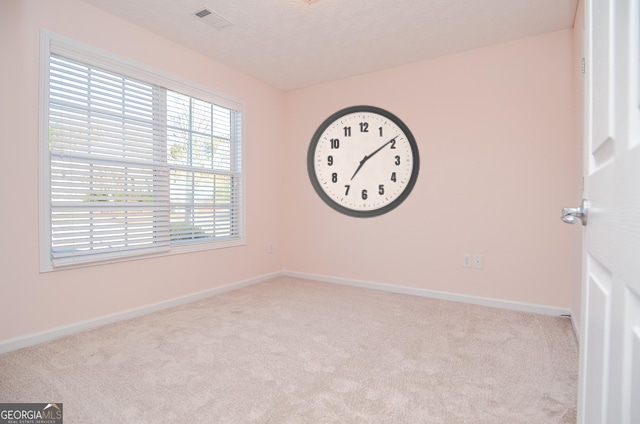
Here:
7 h 09 min
